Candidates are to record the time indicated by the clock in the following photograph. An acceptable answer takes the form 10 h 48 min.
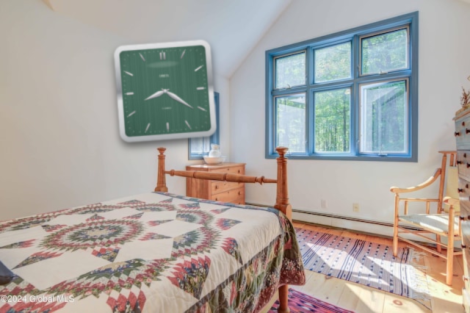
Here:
8 h 21 min
